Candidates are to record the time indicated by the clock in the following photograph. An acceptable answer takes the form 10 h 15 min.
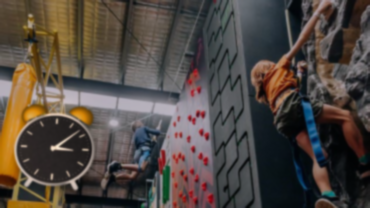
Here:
3 h 08 min
